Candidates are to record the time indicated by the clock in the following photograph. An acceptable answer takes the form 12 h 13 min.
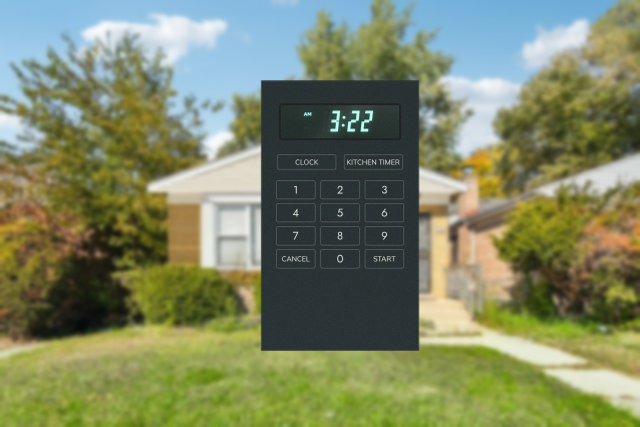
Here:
3 h 22 min
